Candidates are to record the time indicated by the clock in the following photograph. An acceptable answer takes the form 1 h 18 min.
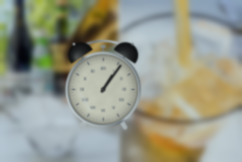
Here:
1 h 06 min
